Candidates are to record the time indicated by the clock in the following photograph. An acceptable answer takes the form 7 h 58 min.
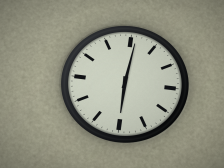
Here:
6 h 01 min
